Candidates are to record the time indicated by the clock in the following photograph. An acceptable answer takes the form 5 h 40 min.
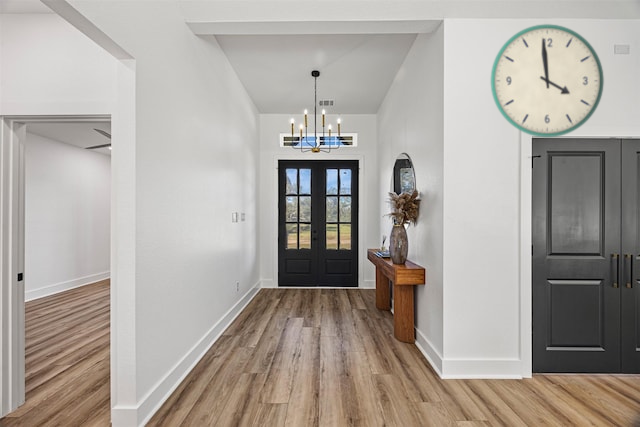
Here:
3 h 59 min
